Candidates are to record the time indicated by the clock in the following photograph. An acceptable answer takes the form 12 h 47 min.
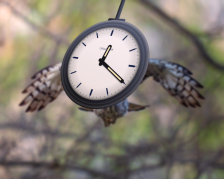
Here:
12 h 20 min
